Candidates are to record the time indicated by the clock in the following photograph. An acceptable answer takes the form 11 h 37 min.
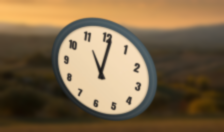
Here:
11 h 01 min
